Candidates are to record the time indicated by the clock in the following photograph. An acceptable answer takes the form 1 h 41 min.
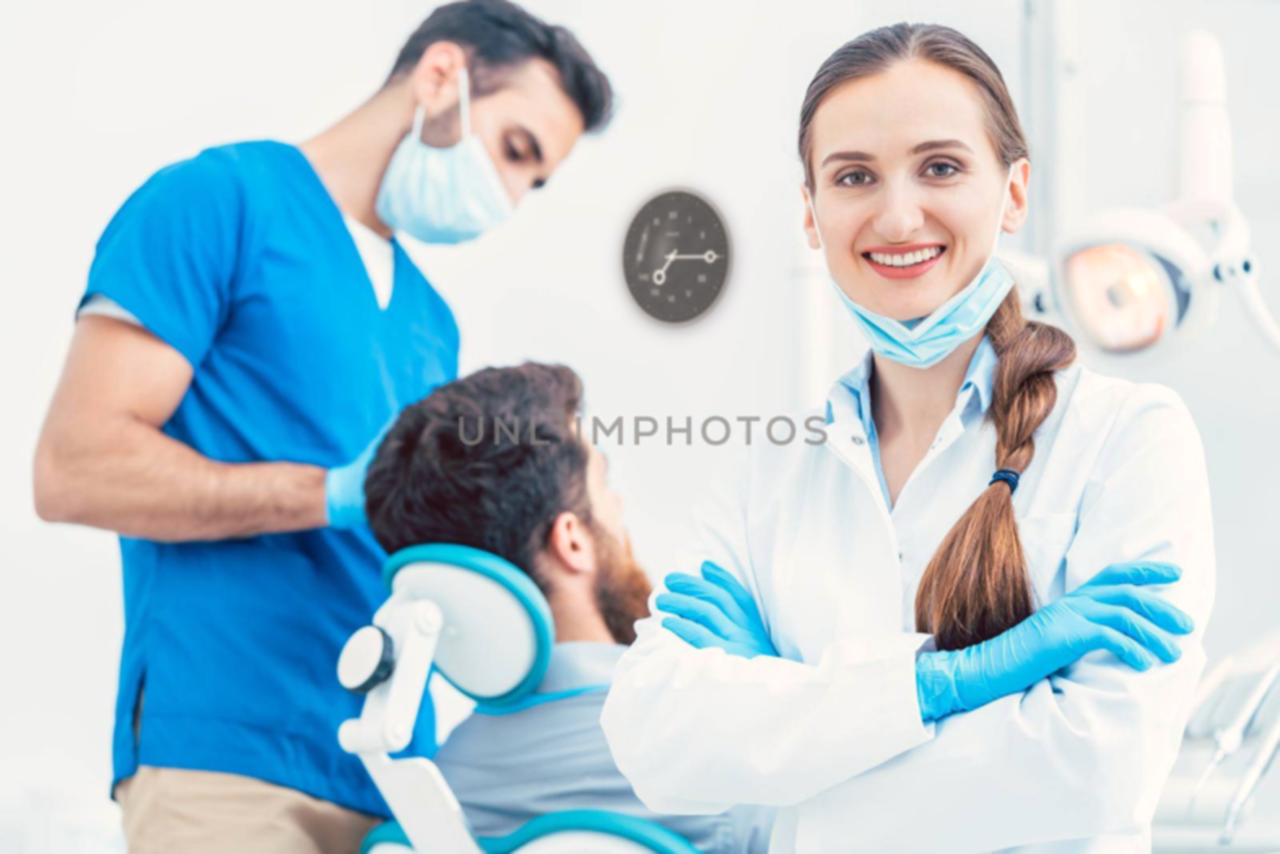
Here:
7 h 15 min
